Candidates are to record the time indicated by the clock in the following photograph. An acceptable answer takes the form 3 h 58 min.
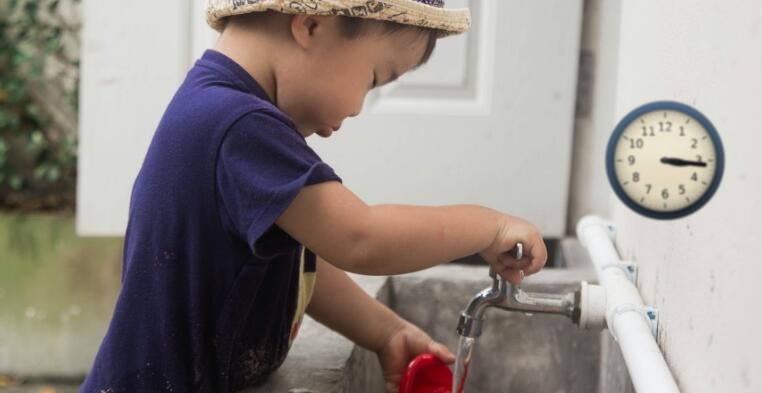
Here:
3 h 16 min
